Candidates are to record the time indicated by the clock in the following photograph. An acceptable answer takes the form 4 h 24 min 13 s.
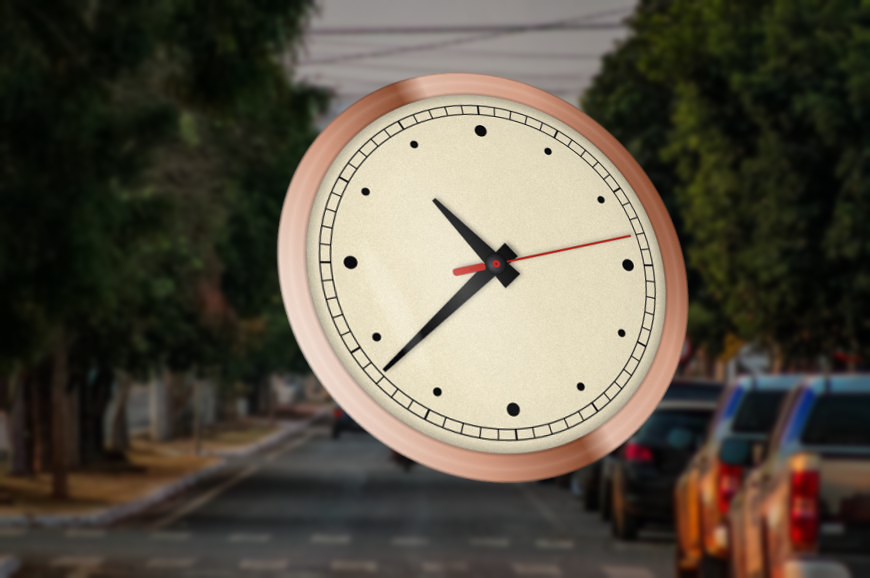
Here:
10 h 38 min 13 s
